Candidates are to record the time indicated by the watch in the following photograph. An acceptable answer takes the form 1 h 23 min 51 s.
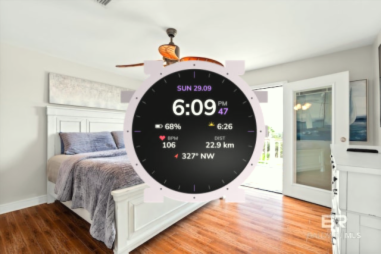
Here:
6 h 09 min 47 s
